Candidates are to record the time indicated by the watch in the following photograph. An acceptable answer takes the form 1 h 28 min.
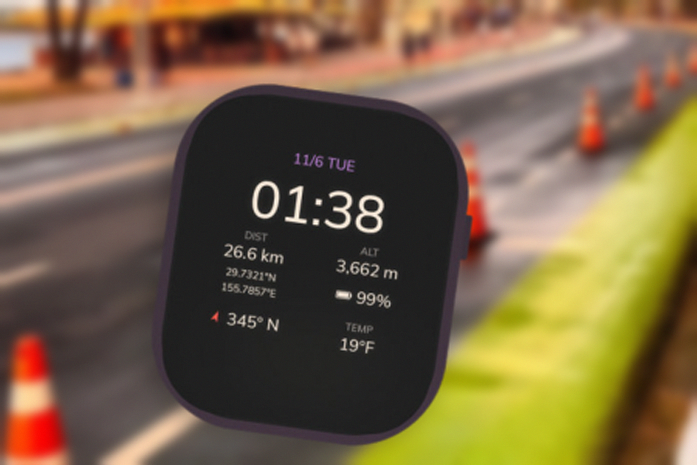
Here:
1 h 38 min
